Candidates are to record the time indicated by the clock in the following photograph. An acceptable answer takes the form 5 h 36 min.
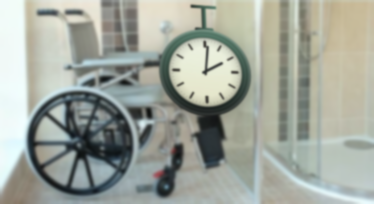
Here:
2 h 01 min
